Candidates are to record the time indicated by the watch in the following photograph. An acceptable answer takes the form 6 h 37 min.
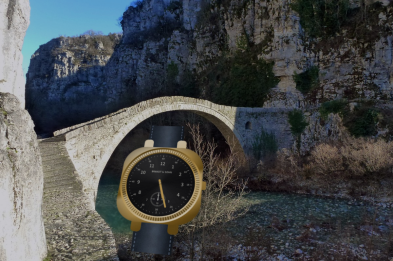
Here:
5 h 27 min
